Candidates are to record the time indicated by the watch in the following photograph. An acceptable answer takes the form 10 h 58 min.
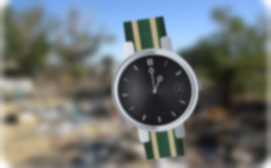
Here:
1 h 00 min
